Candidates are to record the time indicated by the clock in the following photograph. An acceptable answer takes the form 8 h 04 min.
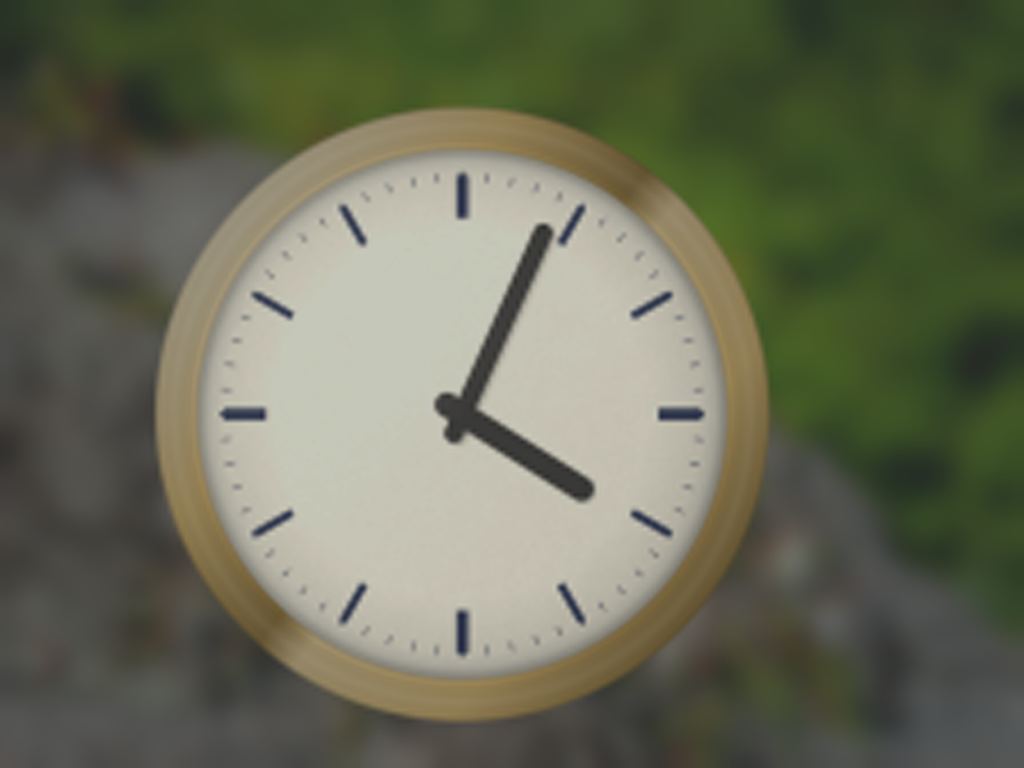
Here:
4 h 04 min
